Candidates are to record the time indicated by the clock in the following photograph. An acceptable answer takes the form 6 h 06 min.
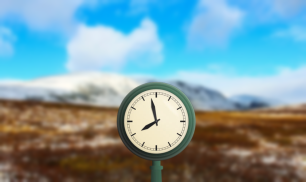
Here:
7 h 58 min
